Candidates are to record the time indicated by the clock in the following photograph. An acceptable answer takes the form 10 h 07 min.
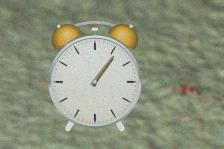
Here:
1 h 06 min
